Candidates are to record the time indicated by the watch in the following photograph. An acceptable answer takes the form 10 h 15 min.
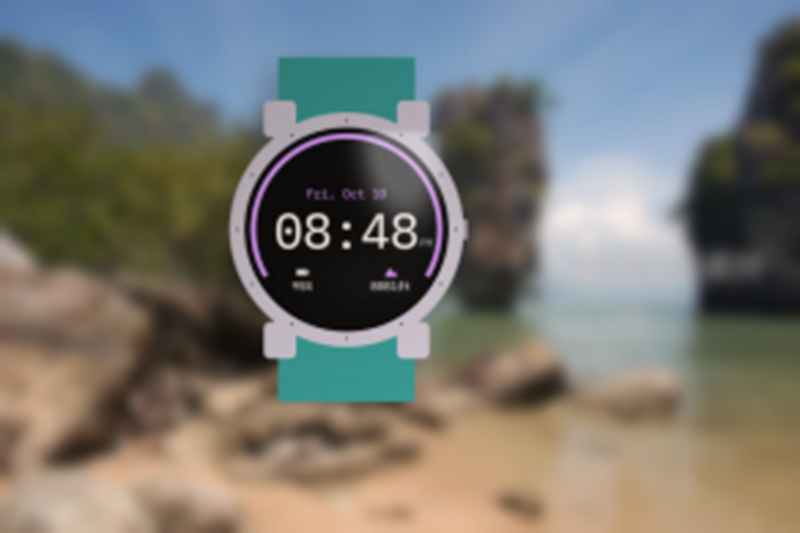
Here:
8 h 48 min
